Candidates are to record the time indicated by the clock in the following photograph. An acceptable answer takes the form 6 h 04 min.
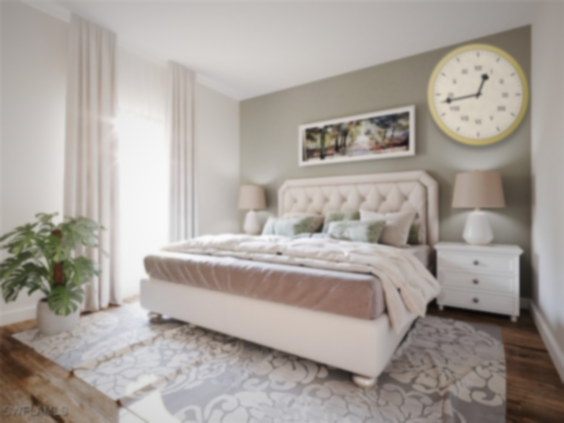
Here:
12 h 43 min
